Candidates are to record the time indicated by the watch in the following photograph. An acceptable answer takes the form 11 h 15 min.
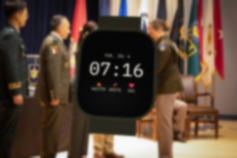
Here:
7 h 16 min
